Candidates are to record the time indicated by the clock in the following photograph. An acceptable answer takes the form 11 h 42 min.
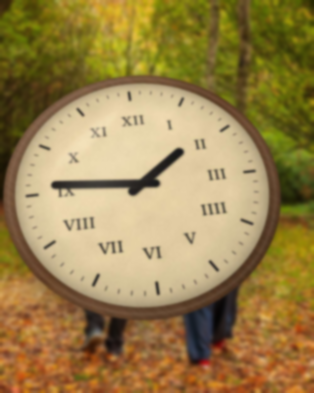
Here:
1 h 46 min
